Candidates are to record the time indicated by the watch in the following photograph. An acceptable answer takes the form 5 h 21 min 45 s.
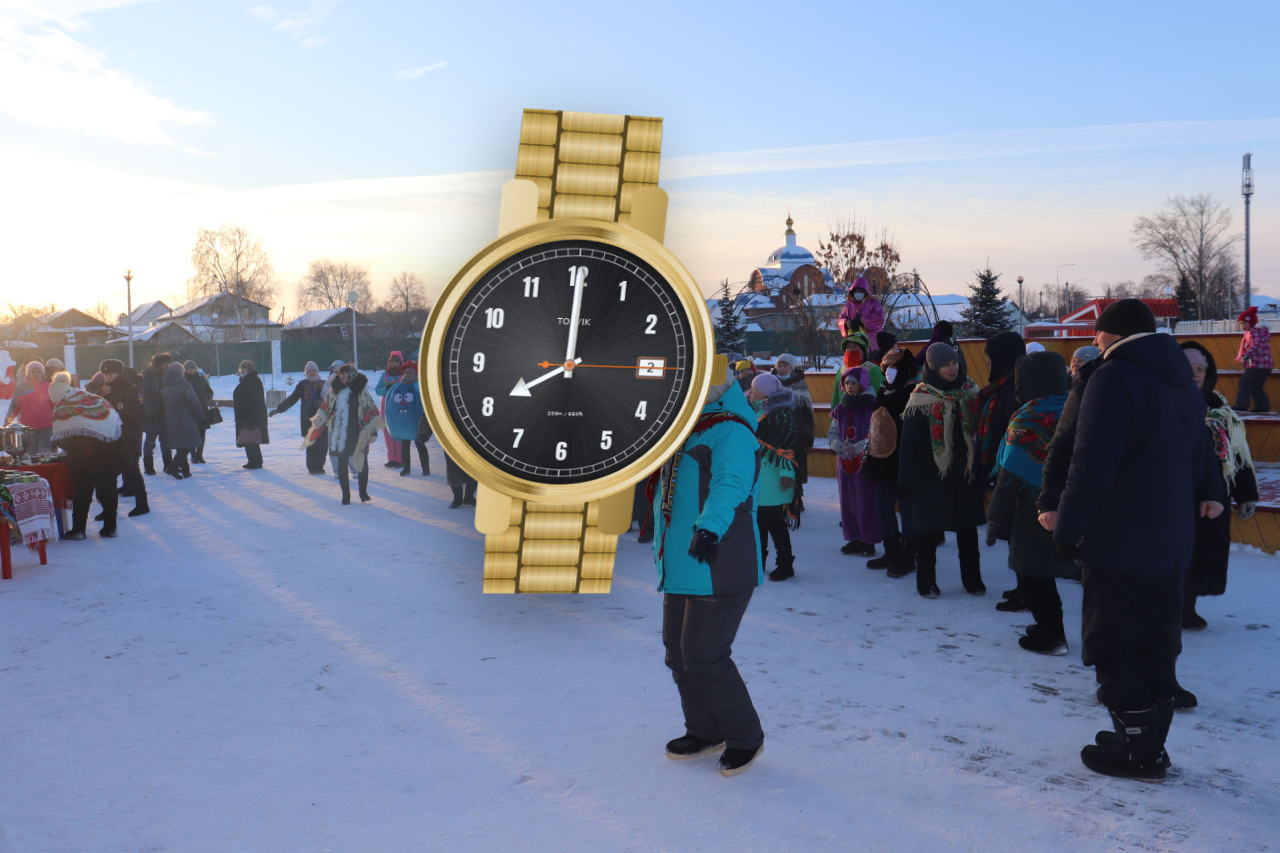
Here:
8 h 00 min 15 s
